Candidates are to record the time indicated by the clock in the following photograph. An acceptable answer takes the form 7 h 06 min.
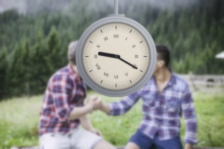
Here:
9 h 20 min
